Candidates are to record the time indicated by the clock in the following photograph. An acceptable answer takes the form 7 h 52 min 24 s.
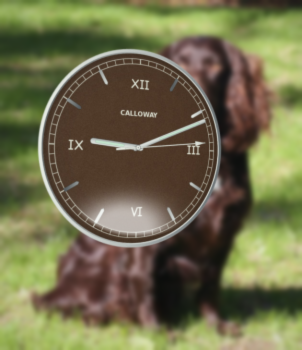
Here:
9 h 11 min 14 s
